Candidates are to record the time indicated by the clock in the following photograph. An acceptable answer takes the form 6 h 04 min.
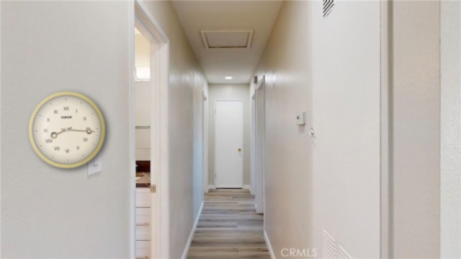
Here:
8 h 16 min
